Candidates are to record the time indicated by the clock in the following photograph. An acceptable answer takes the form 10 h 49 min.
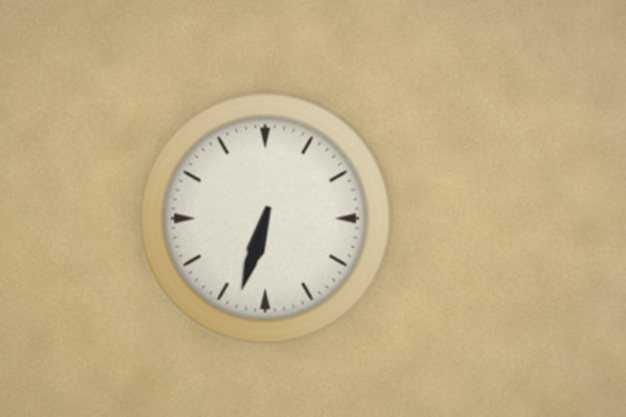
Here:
6 h 33 min
